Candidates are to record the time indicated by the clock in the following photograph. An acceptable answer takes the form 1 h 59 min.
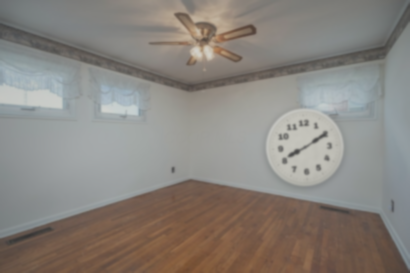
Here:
8 h 10 min
